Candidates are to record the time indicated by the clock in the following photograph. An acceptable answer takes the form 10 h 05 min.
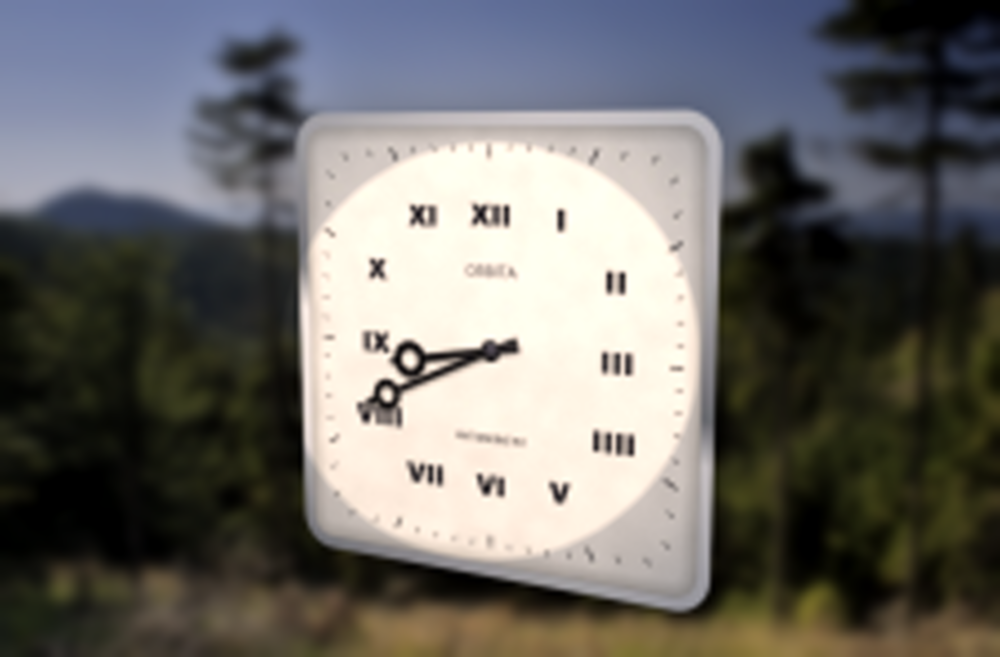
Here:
8 h 41 min
